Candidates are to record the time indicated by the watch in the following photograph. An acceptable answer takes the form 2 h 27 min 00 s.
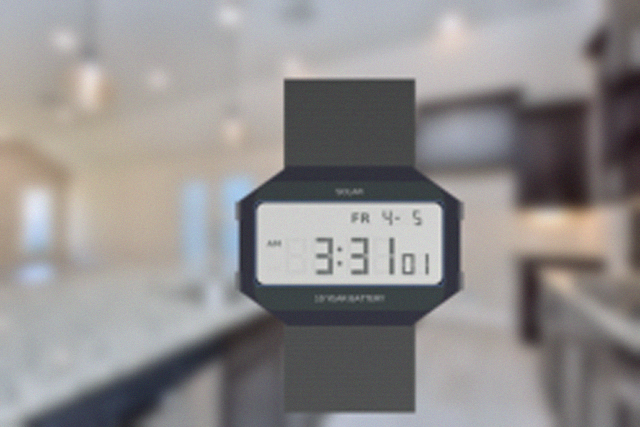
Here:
3 h 31 min 01 s
